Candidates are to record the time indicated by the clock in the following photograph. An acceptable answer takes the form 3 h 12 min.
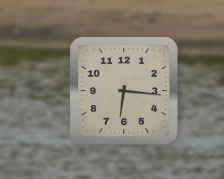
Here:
6 h 16 min
